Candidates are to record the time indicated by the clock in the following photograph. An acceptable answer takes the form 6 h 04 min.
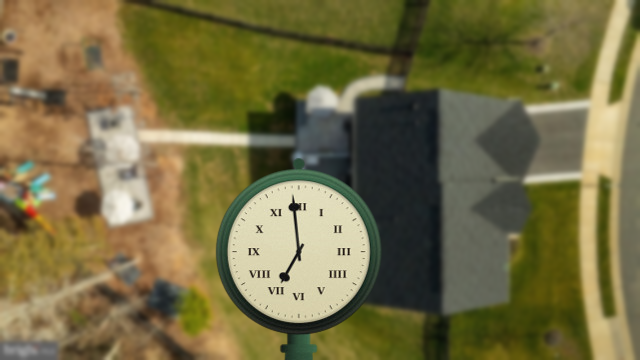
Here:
6 h 59 min
